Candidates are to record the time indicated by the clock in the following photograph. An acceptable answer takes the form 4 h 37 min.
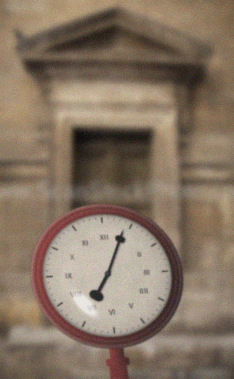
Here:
7 h 04 min
